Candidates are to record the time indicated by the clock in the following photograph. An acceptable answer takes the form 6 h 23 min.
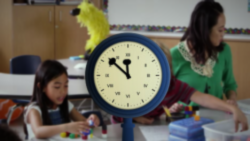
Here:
11 h 52 min
